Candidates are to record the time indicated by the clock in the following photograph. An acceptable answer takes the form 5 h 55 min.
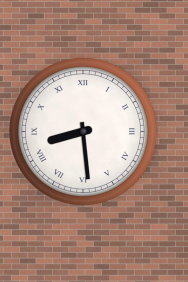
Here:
8 h 29 min
